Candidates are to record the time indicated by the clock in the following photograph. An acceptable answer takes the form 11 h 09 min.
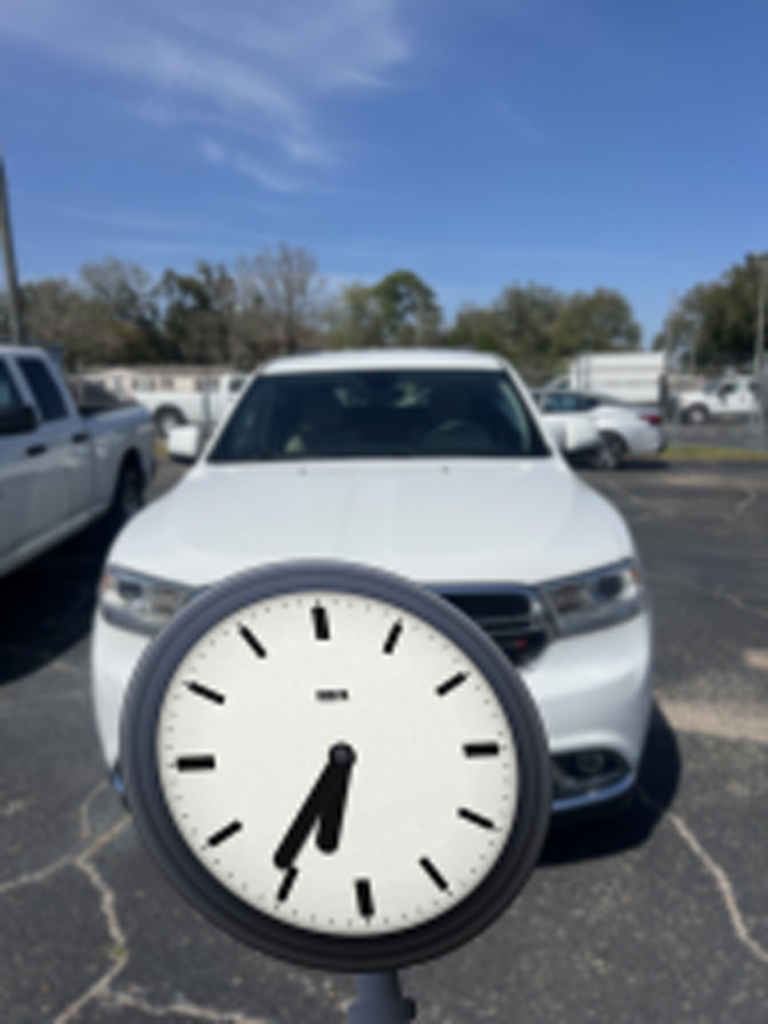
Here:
6 h 36 min
